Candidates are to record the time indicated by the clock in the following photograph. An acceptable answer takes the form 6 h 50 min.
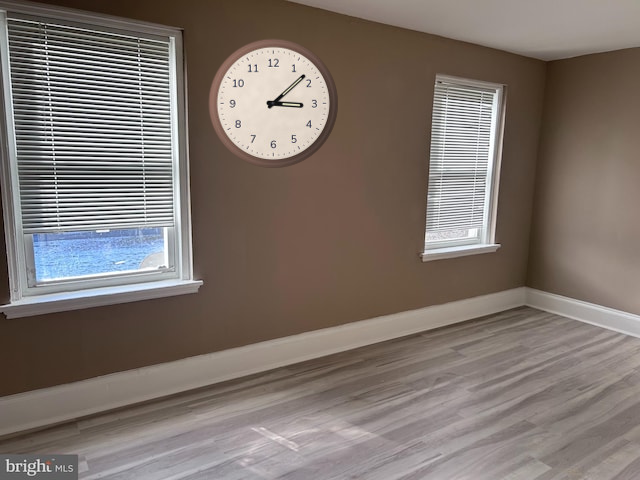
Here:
3 h 08 min
